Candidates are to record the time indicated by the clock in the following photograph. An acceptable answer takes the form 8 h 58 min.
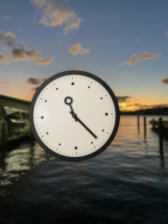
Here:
11 h 23 min
